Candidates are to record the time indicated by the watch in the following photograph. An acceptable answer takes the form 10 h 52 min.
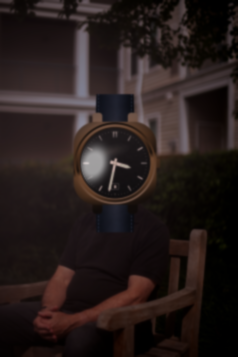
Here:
3 h 32 min
